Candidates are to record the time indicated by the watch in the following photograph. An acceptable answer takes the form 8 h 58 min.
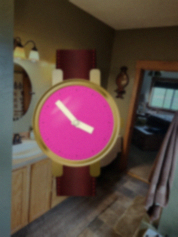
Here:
3 h 53 min
